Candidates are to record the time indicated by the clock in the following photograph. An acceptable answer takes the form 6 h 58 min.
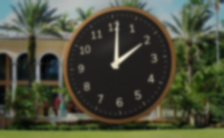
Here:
2 h 01 min
